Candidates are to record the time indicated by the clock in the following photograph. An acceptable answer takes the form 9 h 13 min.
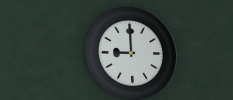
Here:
9 h 00 min
